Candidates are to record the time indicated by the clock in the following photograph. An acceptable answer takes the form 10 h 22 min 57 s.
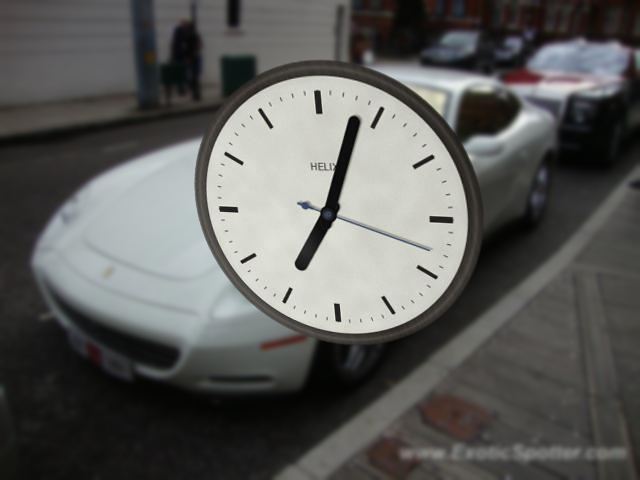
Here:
7 h 03 min 18 s
